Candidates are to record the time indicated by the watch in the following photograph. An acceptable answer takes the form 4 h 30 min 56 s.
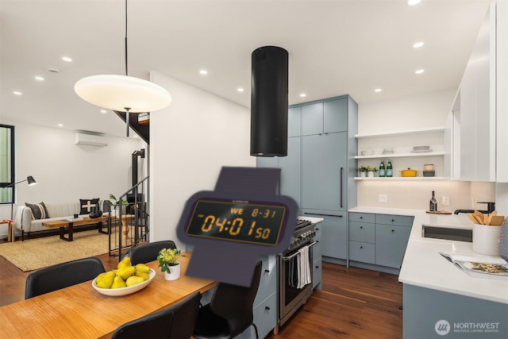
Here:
4 h 01 min 50 s
